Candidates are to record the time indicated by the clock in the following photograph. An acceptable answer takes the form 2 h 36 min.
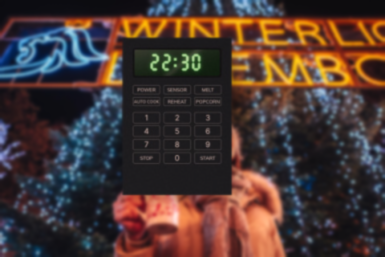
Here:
22 h 30 min
